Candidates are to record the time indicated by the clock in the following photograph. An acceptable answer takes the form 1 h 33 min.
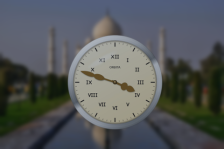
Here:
3 h 48 min
